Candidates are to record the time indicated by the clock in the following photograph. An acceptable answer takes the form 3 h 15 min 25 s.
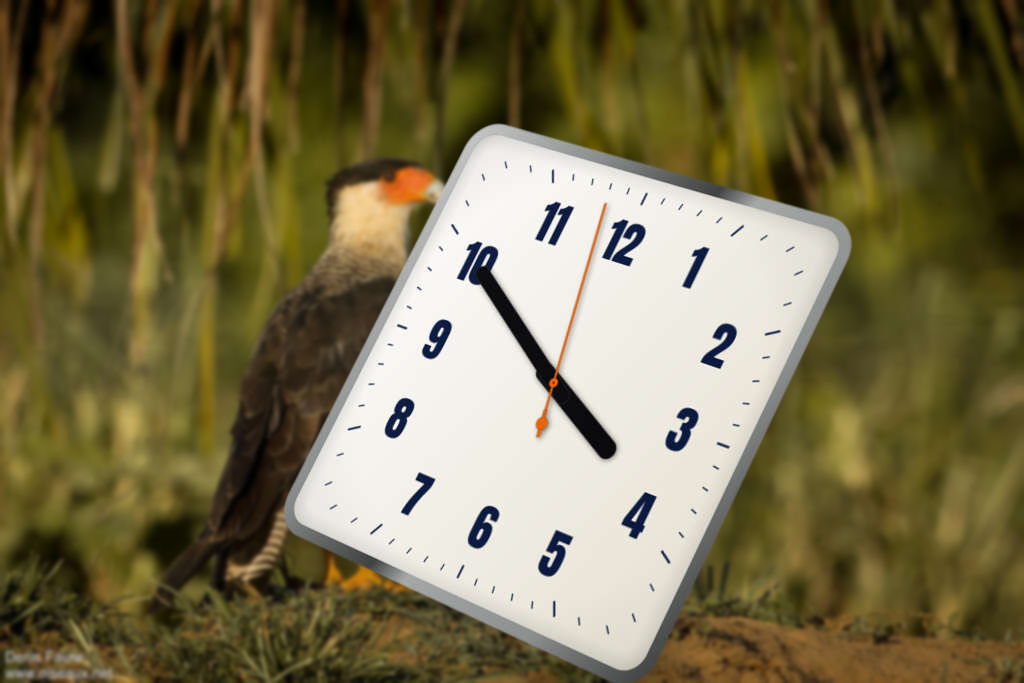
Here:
3 h 49 min 58 s
